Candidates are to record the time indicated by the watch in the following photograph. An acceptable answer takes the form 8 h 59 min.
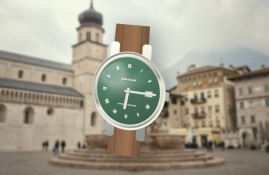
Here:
6 h 15 min
